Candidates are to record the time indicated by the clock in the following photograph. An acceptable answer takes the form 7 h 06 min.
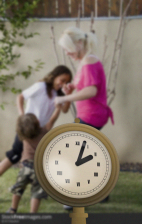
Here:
2 h 03 min
